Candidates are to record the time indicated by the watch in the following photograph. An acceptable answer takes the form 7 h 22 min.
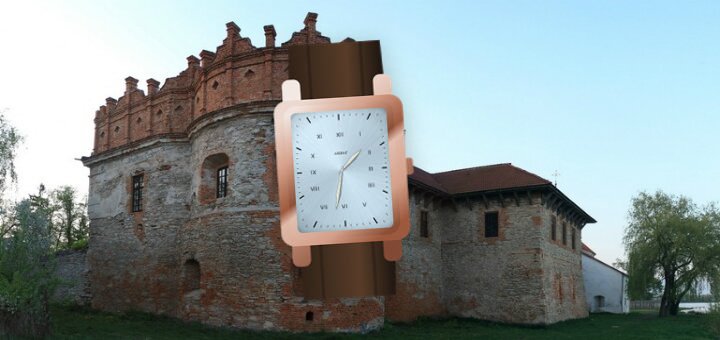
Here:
1 h 32 min
